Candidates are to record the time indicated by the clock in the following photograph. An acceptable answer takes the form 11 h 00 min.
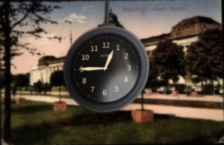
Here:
12 h 45 min
